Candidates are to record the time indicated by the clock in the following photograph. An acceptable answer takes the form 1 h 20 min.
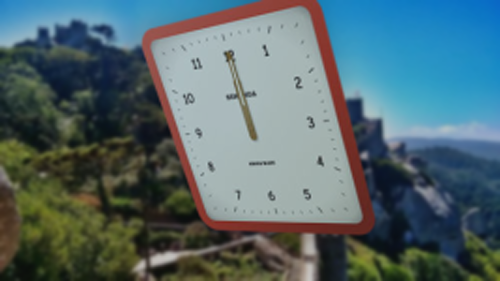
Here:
12 h 00 min
